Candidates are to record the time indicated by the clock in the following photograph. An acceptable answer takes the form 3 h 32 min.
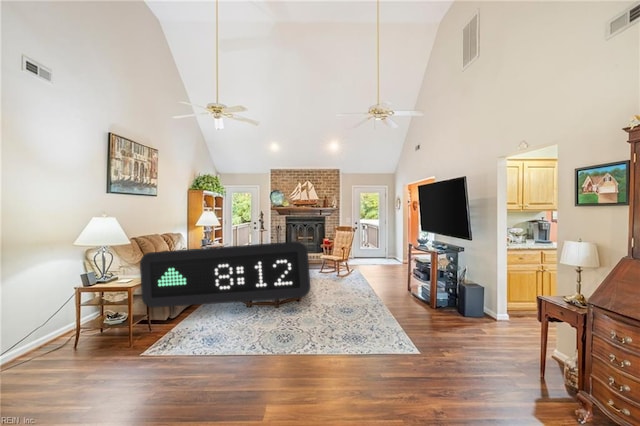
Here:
8 h 12 min
